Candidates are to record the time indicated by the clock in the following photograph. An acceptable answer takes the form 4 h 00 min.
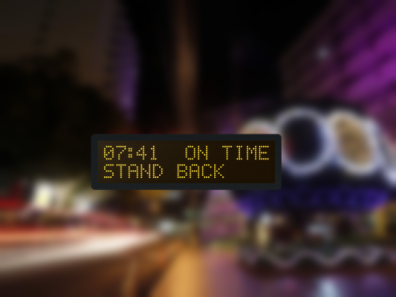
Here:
7 h 41 min
